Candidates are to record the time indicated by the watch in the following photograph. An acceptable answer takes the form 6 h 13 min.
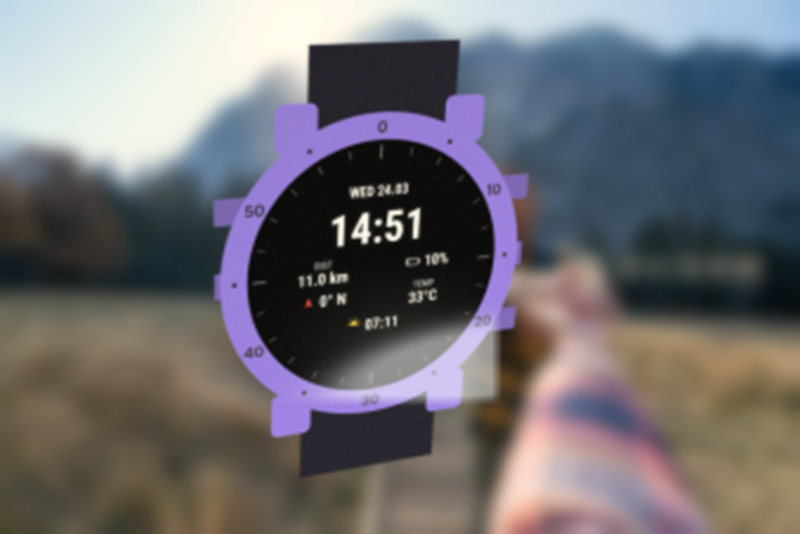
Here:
14 h 51 min
